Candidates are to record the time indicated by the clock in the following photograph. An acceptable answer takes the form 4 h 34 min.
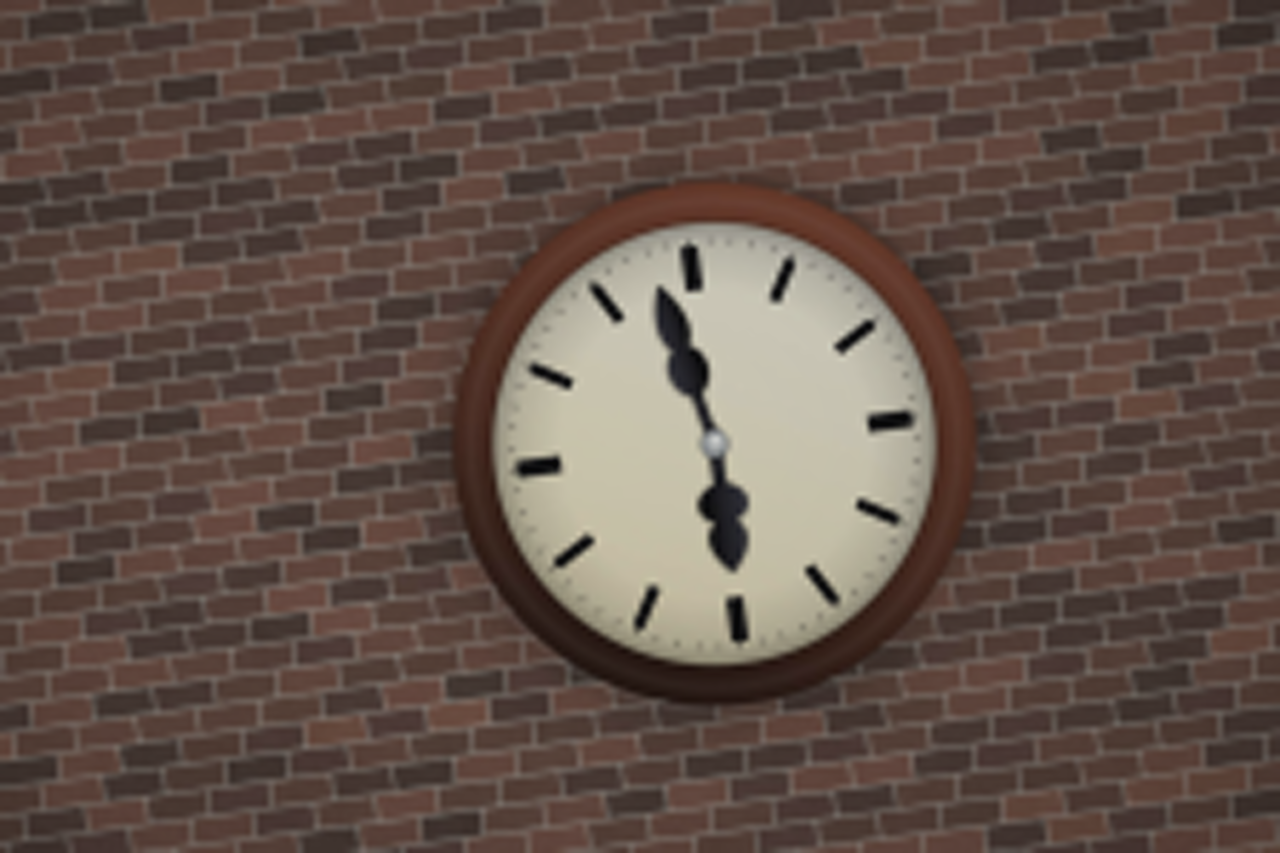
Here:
5 h 58 min
